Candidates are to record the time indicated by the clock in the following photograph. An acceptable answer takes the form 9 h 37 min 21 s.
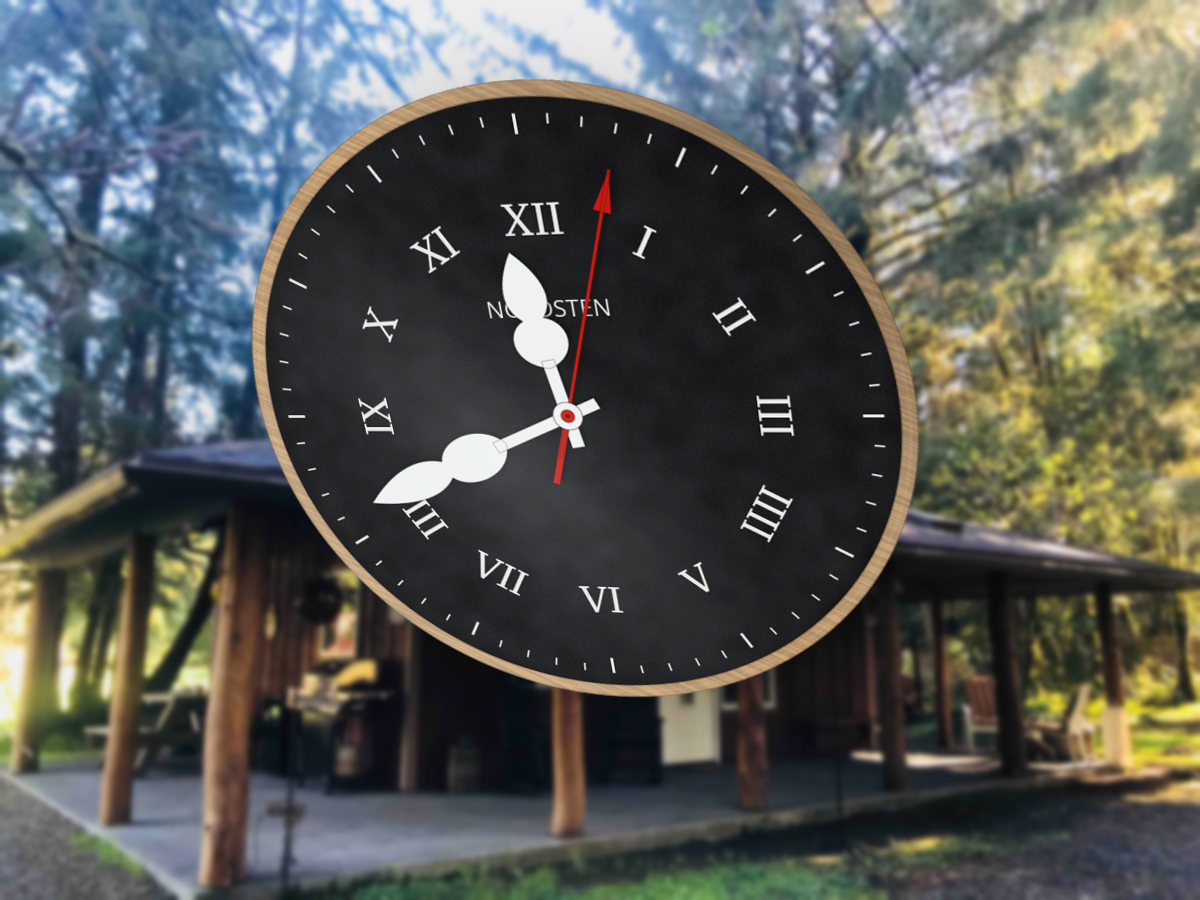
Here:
11 h 41 min 03 s
